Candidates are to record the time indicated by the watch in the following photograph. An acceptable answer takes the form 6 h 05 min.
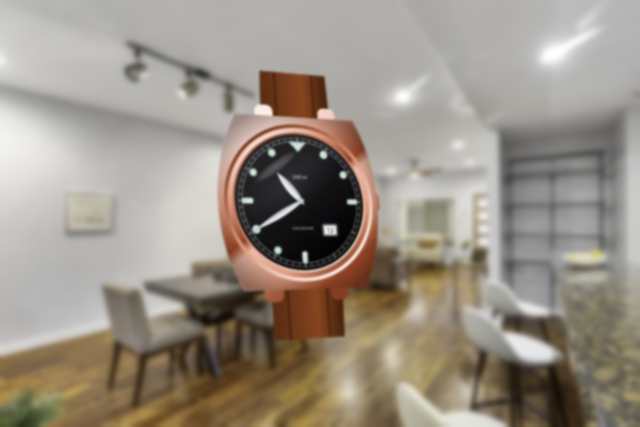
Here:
10 h 40 min
